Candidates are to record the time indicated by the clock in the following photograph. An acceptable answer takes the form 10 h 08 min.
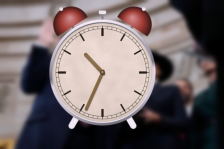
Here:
10 h 34 min
